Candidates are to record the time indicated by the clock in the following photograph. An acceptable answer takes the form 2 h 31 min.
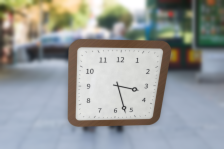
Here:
3 h 27 min
